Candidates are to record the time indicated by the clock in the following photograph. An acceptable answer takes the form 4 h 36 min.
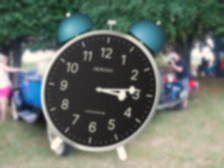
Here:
3 h 14 min
